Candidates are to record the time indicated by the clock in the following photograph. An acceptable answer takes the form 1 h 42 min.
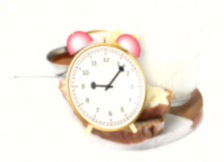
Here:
9 h 07 min
